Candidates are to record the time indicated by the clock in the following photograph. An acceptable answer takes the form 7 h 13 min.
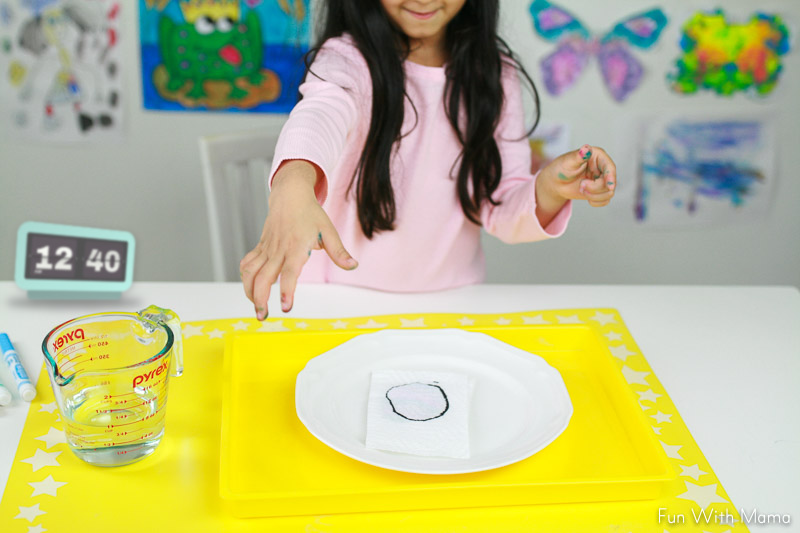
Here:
12 h 40 min
